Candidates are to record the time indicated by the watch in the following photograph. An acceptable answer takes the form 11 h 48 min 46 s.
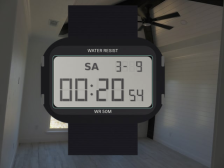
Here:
0 h 20 min 54 s
